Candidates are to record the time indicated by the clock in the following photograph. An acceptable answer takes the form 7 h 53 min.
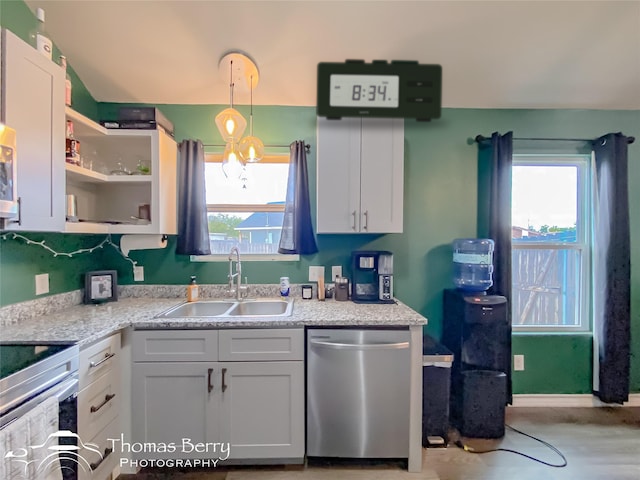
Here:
8 h 34 min
